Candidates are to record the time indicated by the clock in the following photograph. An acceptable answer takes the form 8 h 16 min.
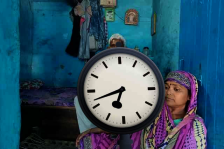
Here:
6 h 42 min
